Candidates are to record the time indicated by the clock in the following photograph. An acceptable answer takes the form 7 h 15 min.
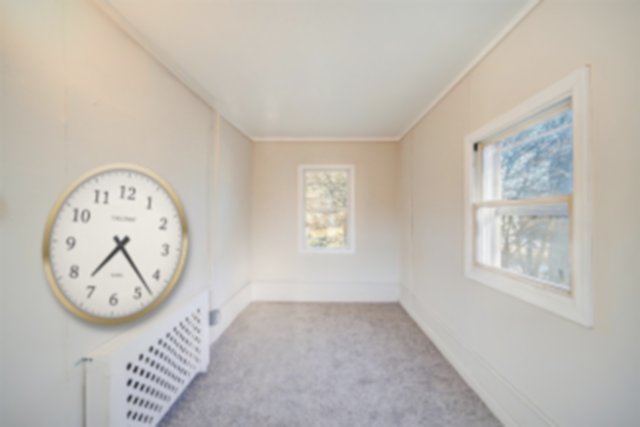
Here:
7 h 23 min
